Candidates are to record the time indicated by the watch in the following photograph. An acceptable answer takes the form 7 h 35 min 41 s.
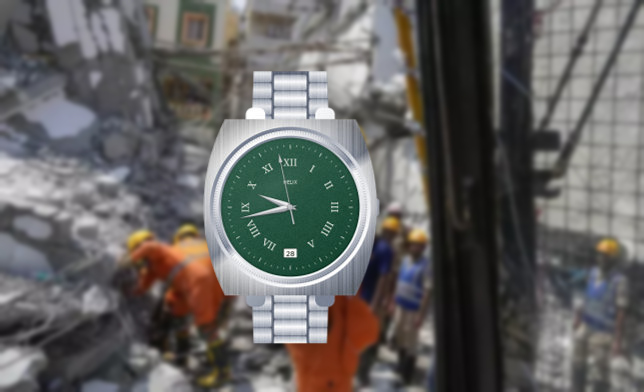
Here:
9 h 42 min 58 s
